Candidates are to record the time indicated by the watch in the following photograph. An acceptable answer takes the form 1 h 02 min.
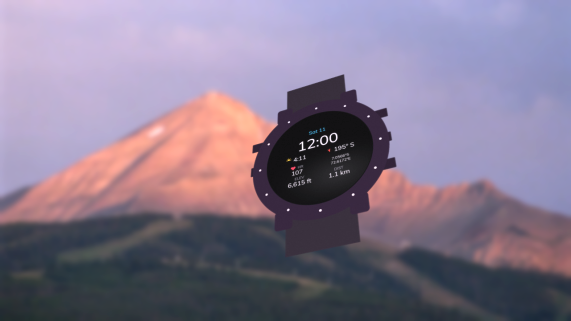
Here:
12 h 00 min
